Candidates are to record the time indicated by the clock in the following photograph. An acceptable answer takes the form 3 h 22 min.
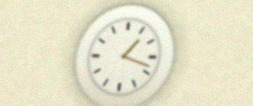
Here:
1 h 18 min
